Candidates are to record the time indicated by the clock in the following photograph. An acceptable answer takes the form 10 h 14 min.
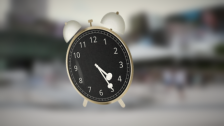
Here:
4 h 25 min
